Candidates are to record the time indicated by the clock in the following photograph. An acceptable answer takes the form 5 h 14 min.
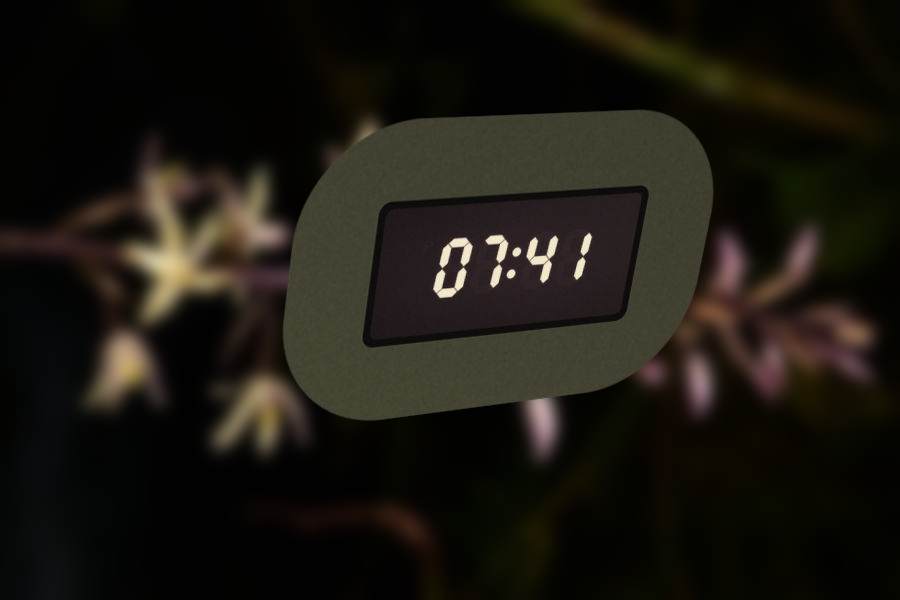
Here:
7 h 41 min
